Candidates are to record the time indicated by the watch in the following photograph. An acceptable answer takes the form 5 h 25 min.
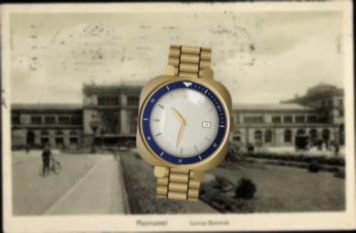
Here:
10 h 32 min
